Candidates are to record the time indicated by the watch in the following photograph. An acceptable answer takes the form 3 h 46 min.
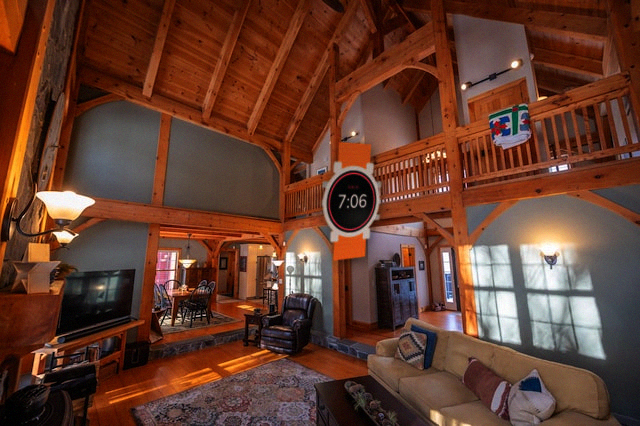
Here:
7 h 06 min
